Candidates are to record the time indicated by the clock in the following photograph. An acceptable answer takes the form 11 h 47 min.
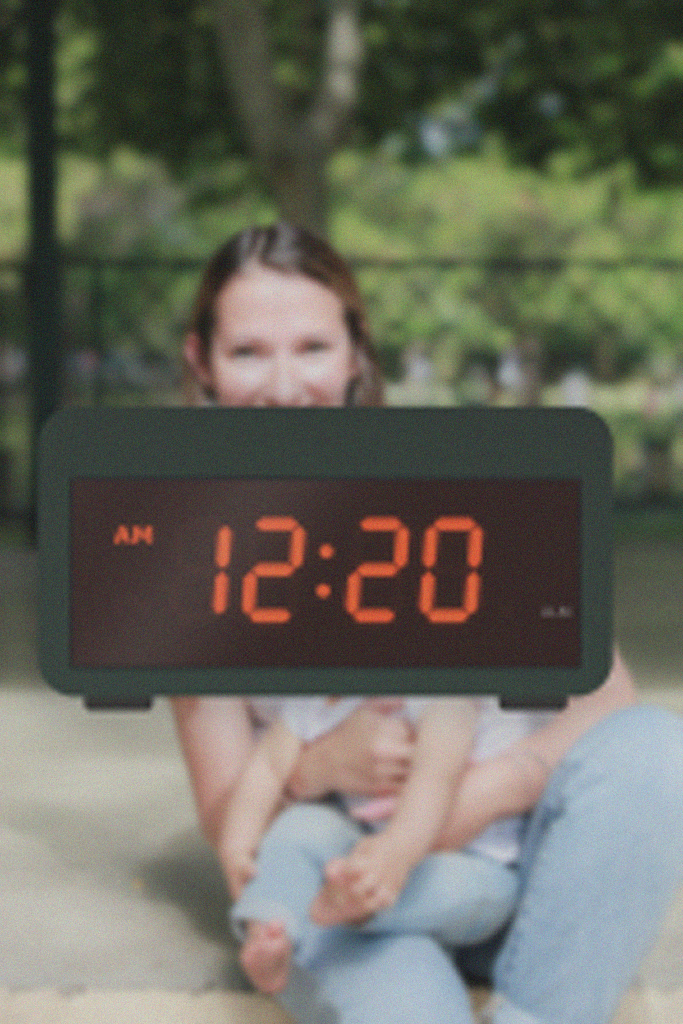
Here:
12 h 20 min
